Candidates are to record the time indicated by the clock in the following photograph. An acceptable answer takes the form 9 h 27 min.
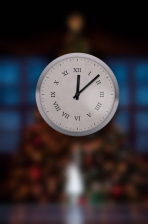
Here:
12 h 08 min
